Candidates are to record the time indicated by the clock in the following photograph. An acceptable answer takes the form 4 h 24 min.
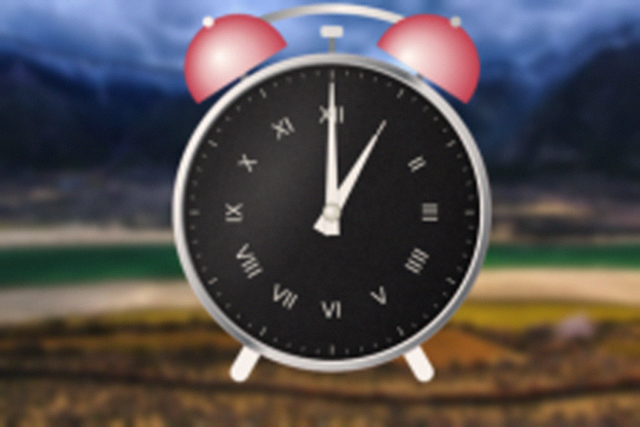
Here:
1 h 00 min
